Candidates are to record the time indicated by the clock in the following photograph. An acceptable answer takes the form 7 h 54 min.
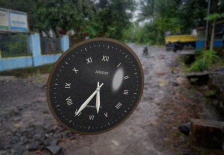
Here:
5 h 35 min
